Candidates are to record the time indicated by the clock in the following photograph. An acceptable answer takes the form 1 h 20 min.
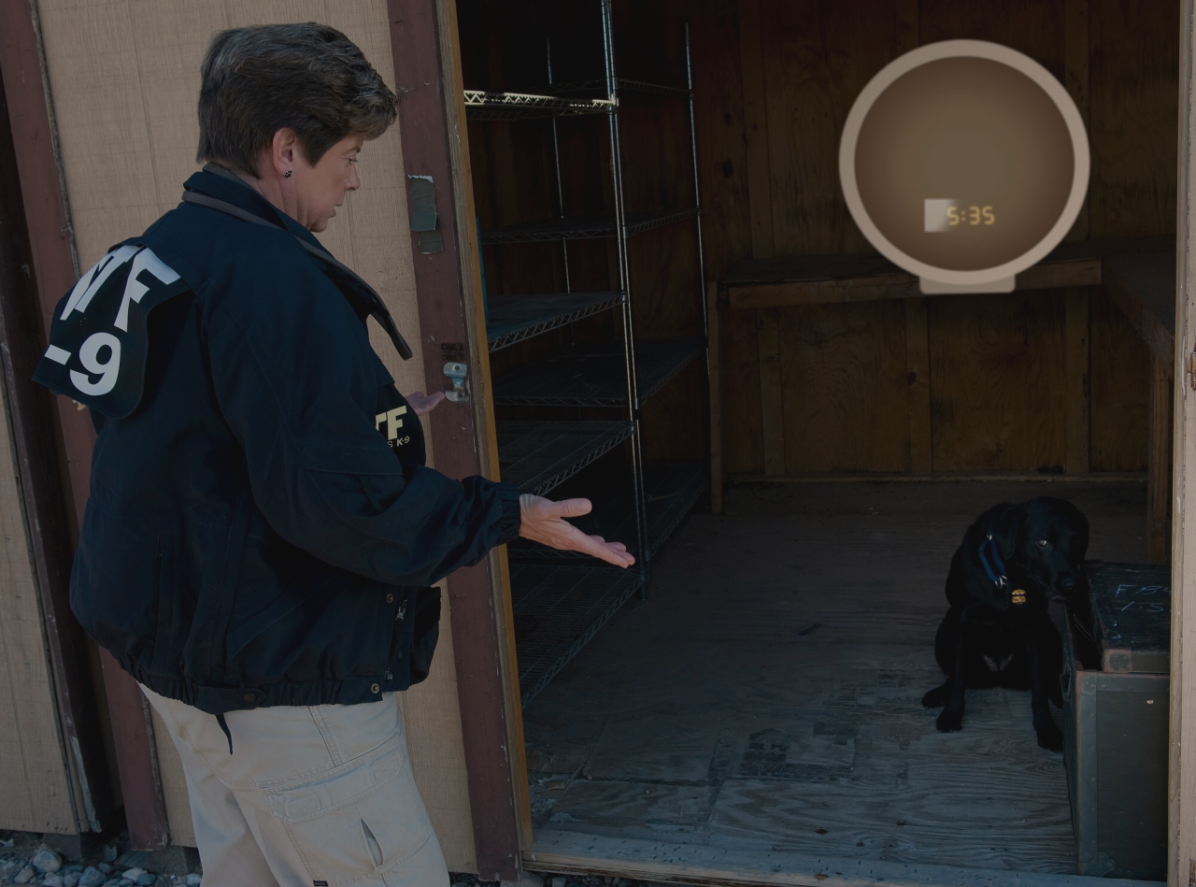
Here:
5 h 35 min
